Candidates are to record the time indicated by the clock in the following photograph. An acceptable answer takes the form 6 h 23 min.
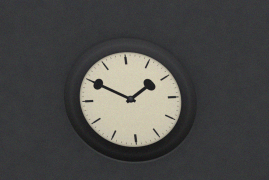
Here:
1 h 50 min
